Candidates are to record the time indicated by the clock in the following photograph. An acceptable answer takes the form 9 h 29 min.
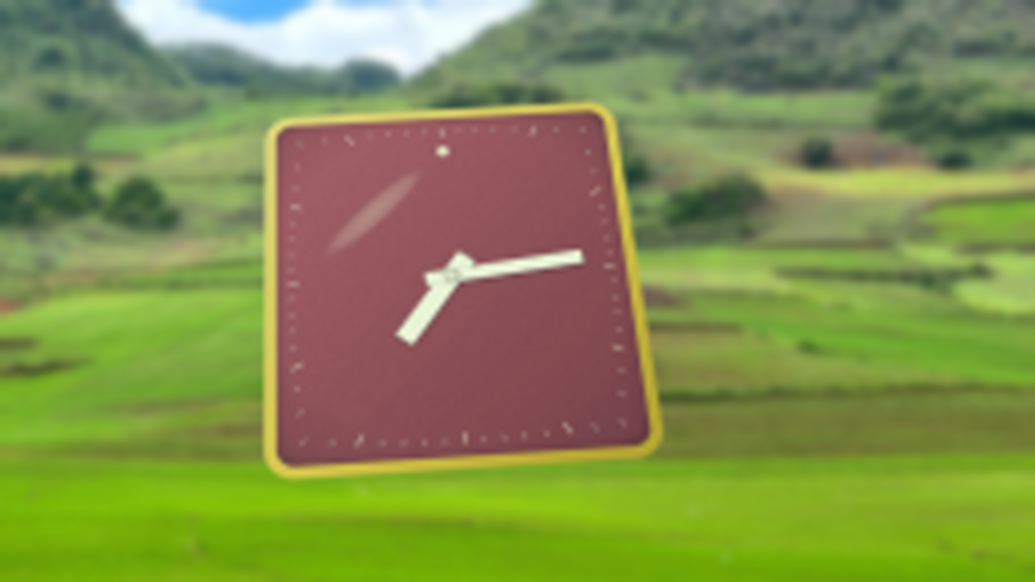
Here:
7 h 14 min
